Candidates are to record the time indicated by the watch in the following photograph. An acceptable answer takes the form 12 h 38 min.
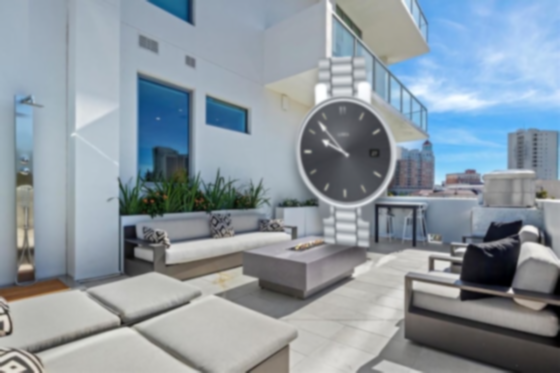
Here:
9 h 53 min
